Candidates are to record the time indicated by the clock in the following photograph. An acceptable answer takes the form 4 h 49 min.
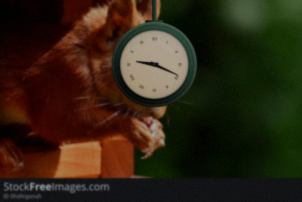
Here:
9 h 19 min
